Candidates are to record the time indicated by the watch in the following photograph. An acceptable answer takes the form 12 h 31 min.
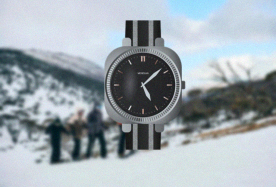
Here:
5 h 08 min
